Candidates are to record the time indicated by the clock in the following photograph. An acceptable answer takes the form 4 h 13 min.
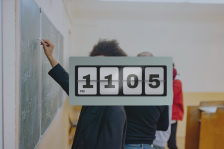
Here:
11 h 05 min
